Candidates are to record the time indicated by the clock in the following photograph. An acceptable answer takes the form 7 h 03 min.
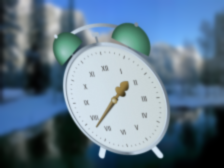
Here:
1 h 38 min
